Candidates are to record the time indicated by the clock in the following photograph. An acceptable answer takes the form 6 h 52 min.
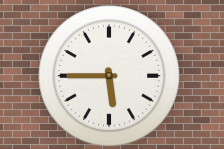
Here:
5 h 45 min
